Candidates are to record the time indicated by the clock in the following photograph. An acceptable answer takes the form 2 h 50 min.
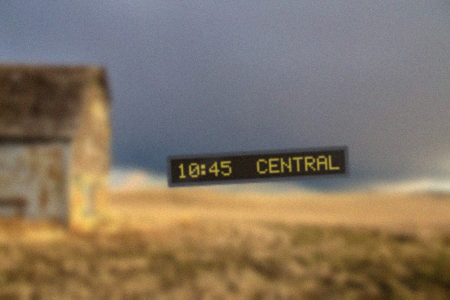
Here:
10 h 45 min
